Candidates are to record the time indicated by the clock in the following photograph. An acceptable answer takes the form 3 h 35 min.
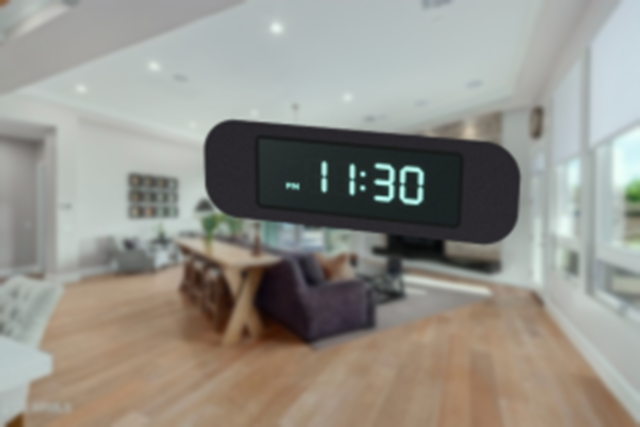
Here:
11 h 30 min
